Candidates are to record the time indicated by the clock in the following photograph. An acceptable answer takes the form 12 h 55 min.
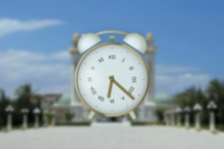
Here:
6 h 22 min
